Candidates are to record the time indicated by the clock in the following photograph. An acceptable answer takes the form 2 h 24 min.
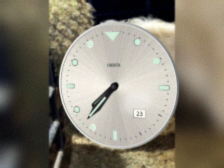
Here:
7 h 37 min
